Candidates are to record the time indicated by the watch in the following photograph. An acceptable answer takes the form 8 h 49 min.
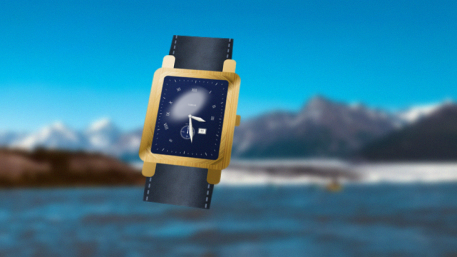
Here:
3 h 28 min
